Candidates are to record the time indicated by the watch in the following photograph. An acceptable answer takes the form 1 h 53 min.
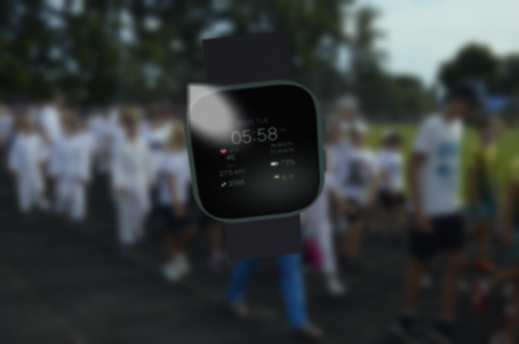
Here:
5 h 58 min
